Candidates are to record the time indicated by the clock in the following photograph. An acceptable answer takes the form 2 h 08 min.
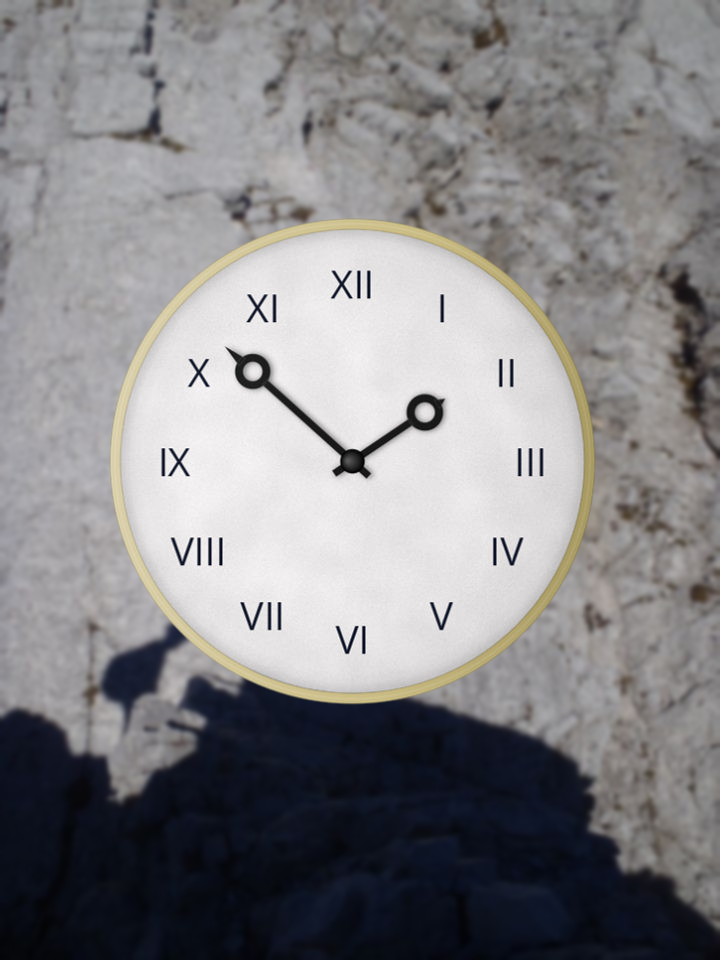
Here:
1 h 52 min
